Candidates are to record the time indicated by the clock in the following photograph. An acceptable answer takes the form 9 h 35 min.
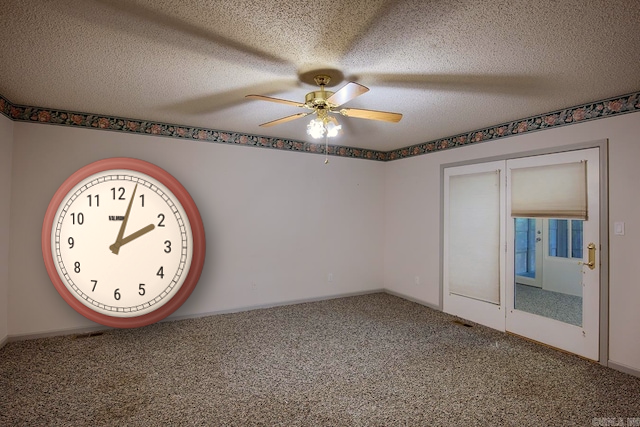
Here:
2 h 03 min
